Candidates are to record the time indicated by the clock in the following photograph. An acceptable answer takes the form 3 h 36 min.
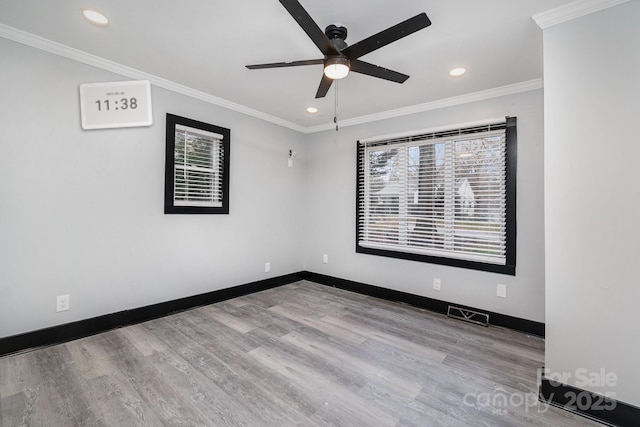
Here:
11 h 38 min
